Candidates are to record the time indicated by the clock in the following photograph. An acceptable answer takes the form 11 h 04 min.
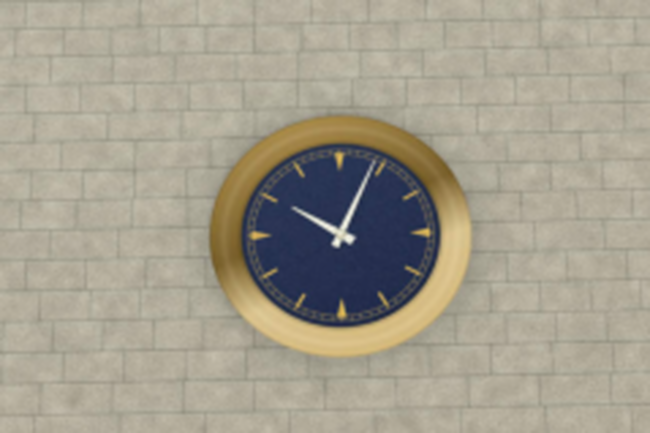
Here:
10 h 04 min
